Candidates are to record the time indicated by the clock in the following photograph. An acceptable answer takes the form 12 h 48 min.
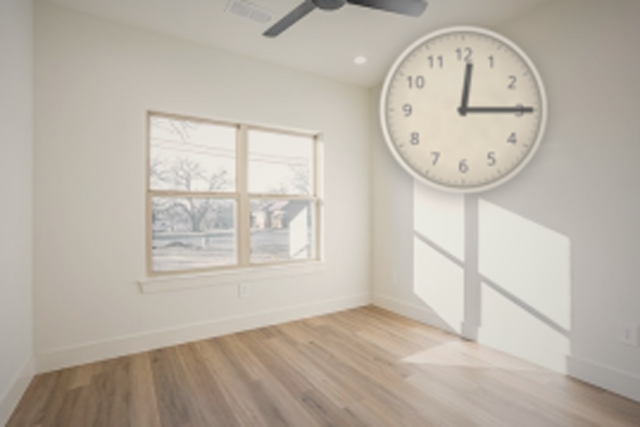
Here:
12 h 15 min
